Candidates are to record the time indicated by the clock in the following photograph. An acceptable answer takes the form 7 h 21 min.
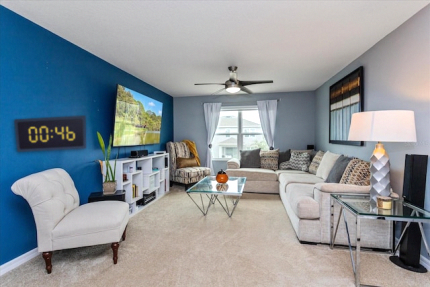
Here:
0 h 46 min
